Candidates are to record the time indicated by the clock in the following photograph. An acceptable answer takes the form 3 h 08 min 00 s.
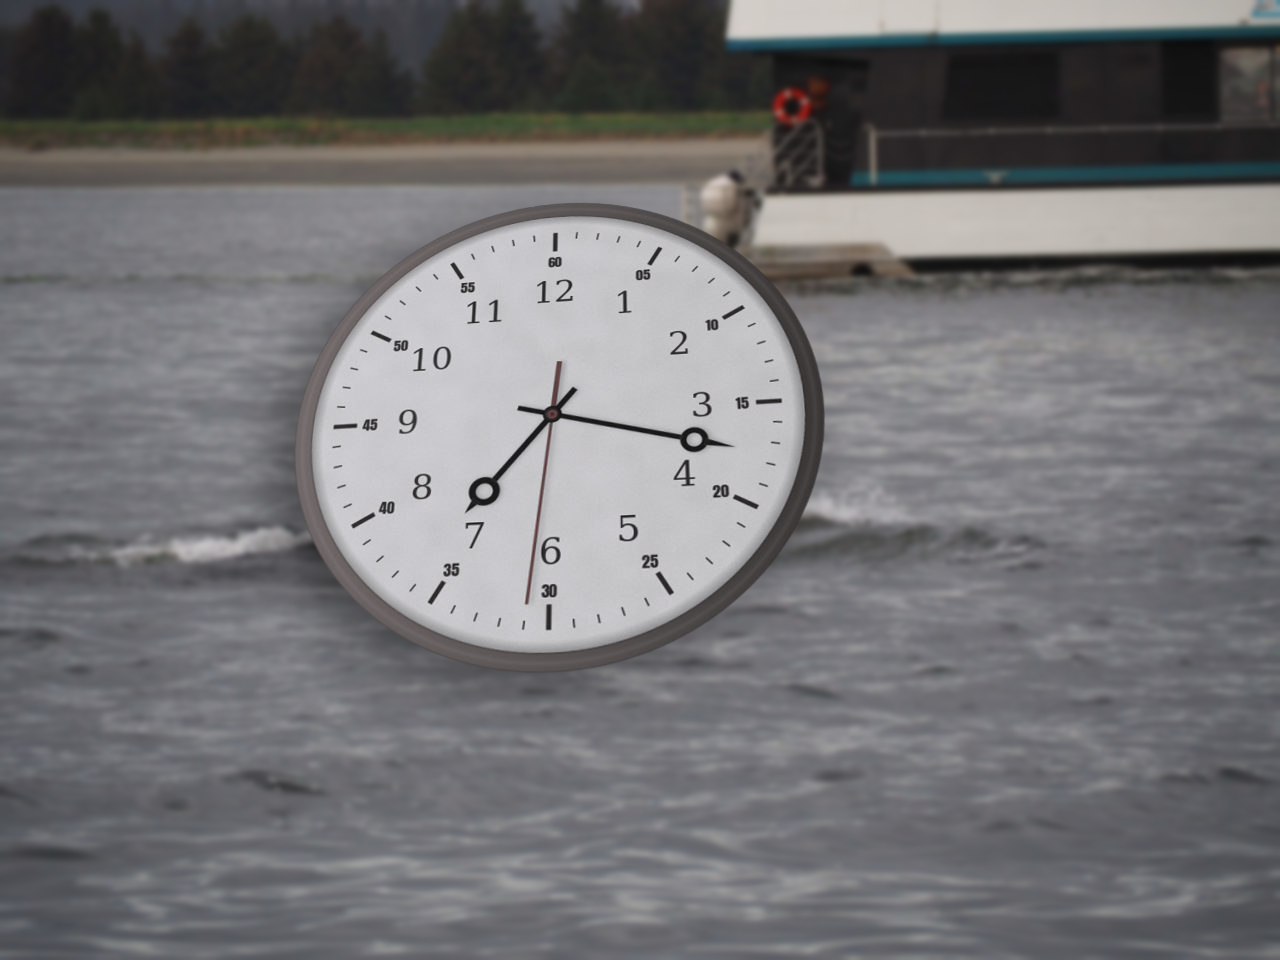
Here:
7 h 17 min 31 s
